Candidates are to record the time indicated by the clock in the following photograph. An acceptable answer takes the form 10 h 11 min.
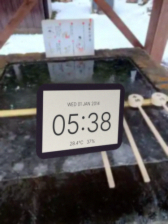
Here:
5 h 38 min
